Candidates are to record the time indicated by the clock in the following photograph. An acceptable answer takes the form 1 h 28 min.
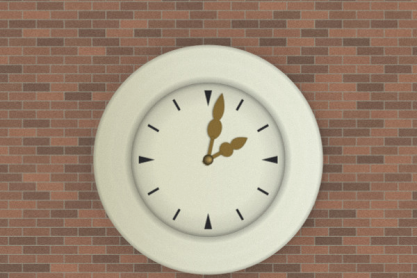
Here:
2 h 02 min
